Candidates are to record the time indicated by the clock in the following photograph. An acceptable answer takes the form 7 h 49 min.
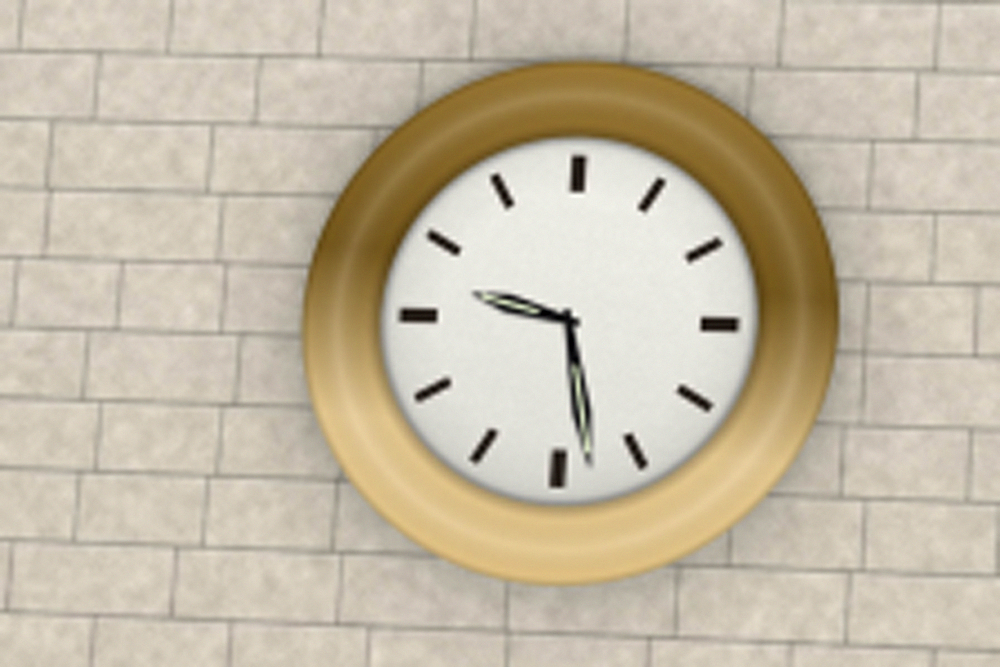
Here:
9 h 28 min
